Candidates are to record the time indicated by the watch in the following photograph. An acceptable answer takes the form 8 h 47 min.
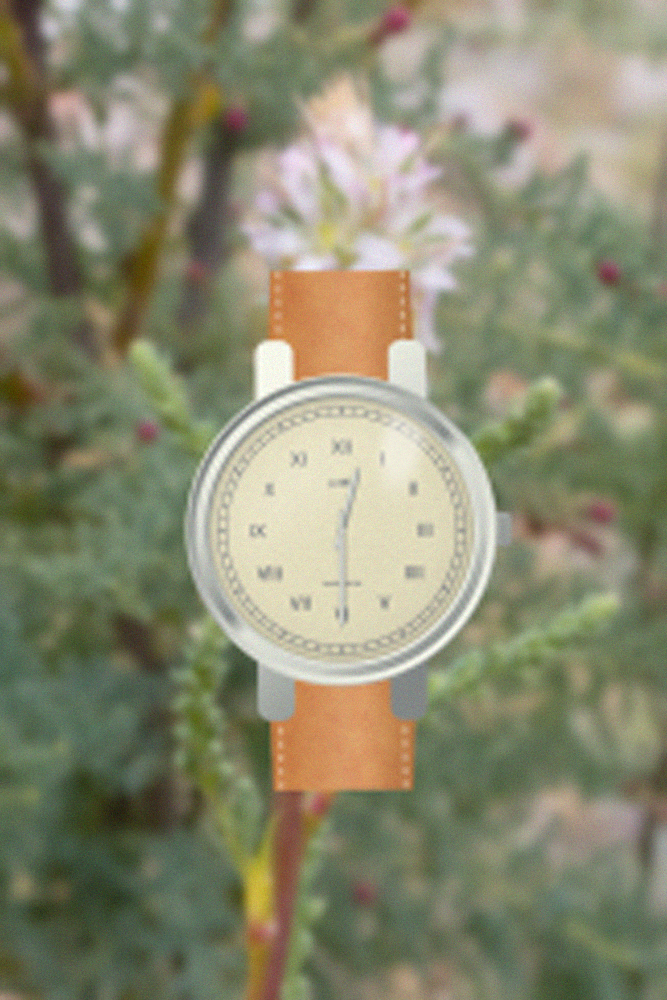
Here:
12 h 30 min
